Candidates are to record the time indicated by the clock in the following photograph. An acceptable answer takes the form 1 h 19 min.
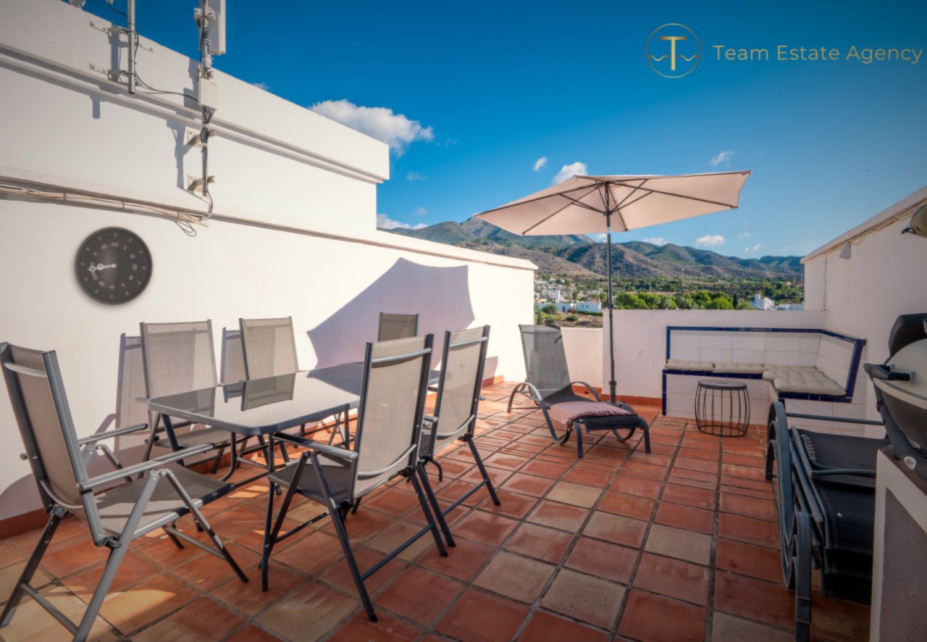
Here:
8 h 43 min
